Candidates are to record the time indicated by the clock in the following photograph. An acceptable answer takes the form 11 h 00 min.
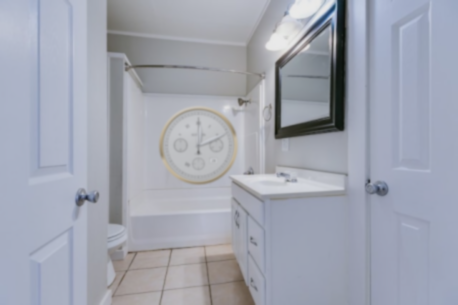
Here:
12 h 11 min
